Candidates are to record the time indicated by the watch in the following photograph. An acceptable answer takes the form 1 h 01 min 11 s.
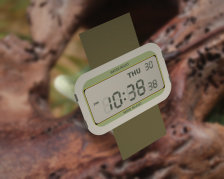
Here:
10 h 38 min 38 s
